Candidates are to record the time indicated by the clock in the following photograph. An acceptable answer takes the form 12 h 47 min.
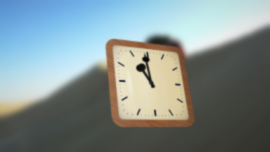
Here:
10 h 59 min
